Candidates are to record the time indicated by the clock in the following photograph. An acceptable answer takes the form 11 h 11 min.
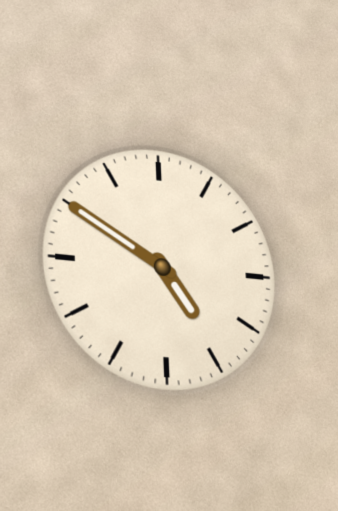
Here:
4 h 50 min
